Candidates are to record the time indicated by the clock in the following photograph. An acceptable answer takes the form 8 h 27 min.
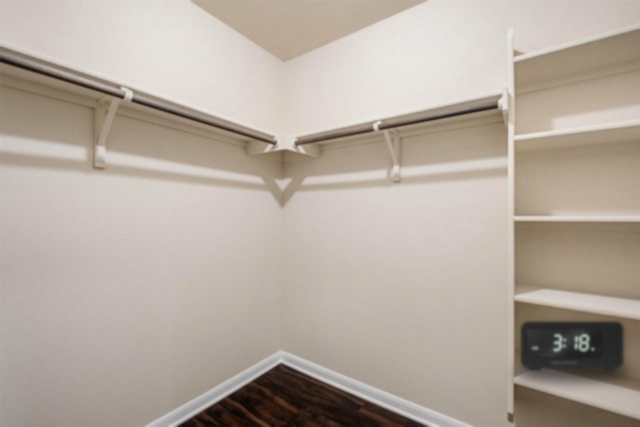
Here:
3 h 18 min
